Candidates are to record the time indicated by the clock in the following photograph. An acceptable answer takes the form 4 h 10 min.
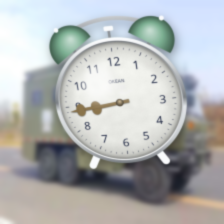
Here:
8 h 44 min
